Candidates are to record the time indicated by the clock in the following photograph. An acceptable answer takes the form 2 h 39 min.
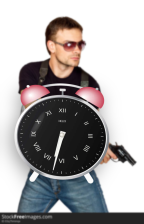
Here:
6 h 32 min
